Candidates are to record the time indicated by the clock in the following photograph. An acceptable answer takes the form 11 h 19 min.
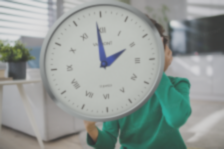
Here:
1 h 59 min
